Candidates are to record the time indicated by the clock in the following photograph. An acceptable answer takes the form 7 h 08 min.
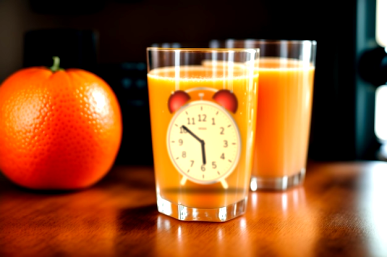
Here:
5 h 51 min
